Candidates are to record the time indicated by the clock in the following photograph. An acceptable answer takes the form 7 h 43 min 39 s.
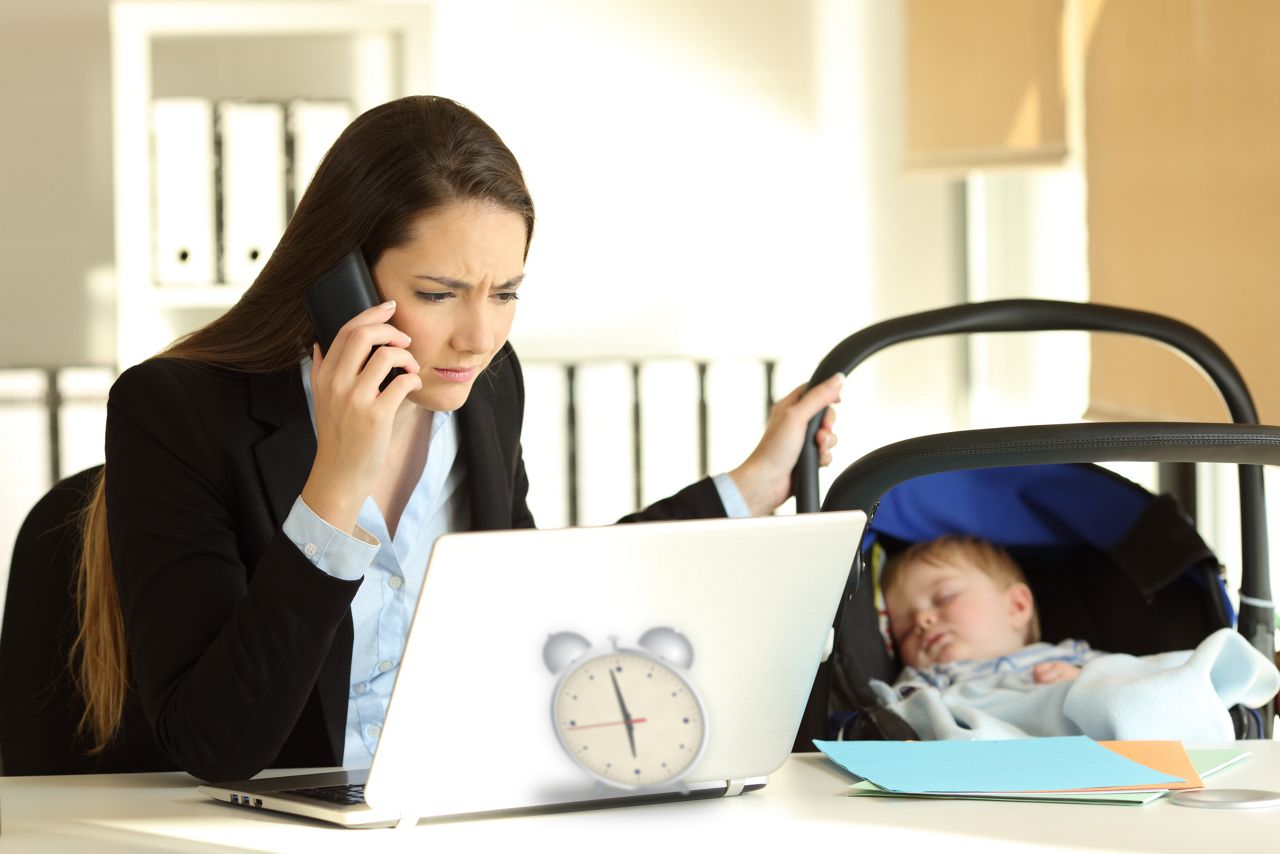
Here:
5 h 58 min 44 s
